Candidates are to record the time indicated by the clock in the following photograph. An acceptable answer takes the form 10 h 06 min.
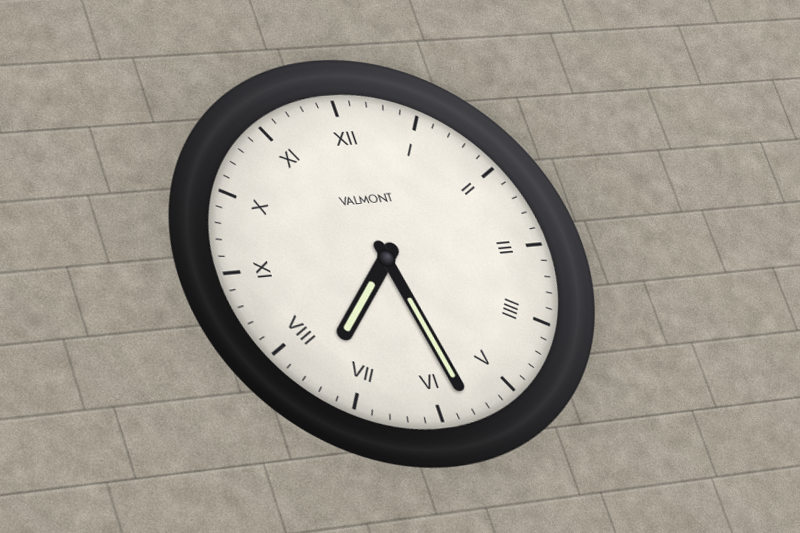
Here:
7 h 28 min
